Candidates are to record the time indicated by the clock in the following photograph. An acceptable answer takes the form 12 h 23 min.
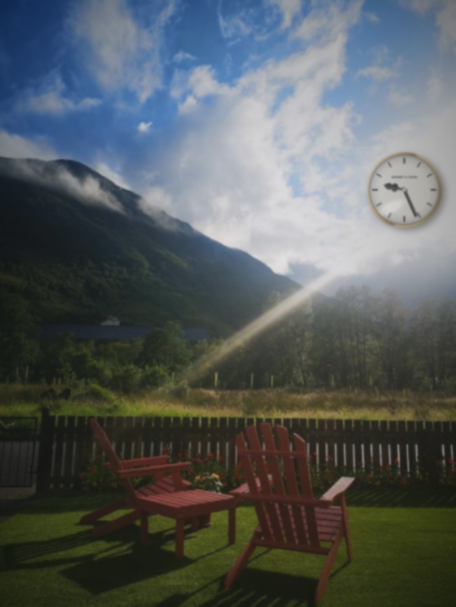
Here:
9 h 26 min
